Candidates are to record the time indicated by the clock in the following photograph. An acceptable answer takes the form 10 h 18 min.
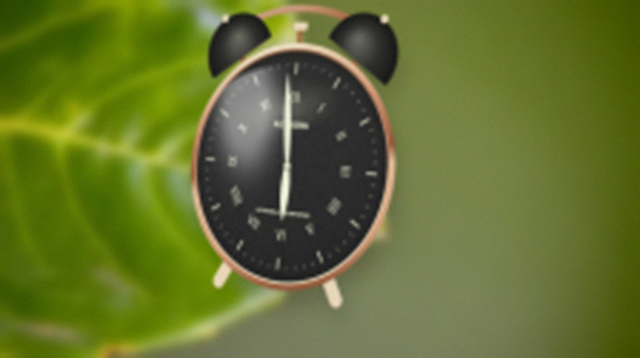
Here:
5 h 59 min
